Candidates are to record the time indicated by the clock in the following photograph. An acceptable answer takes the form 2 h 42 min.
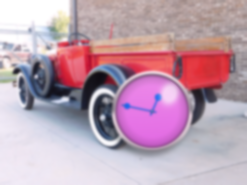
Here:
12 h 47 min
